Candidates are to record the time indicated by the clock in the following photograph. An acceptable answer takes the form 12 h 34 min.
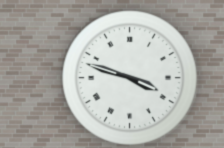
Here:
3 h 48 min
